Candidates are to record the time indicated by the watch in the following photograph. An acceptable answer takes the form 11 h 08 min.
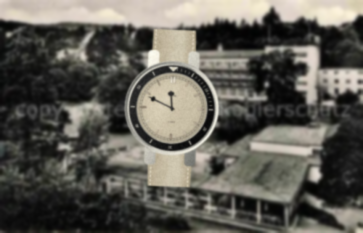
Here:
11 h 49 min
